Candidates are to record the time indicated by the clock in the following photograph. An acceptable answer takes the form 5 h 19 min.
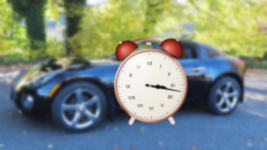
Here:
3 h 17 min
